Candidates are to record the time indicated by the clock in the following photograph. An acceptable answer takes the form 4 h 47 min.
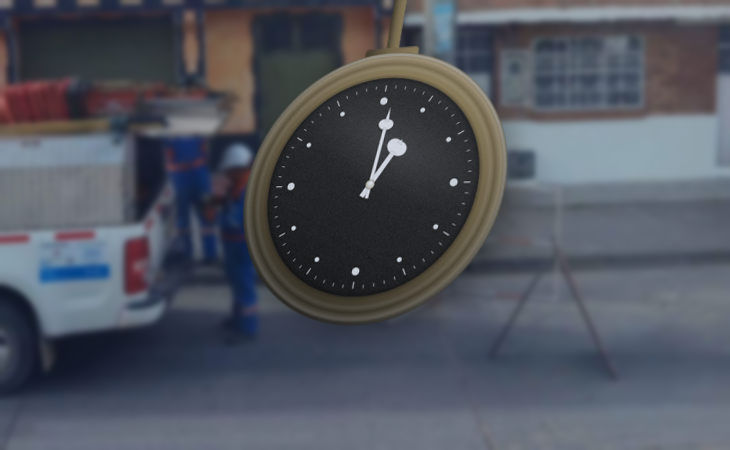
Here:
1 h 01 min
